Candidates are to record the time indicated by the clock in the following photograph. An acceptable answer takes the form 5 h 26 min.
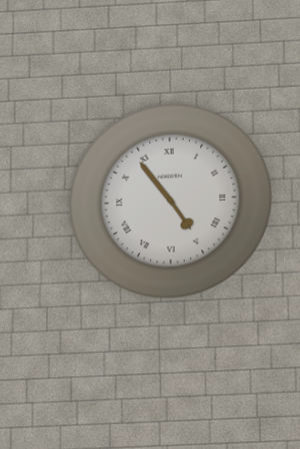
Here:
4 h 54 min
